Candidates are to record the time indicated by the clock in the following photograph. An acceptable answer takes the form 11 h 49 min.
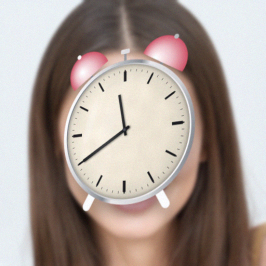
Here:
11 h 40 min
